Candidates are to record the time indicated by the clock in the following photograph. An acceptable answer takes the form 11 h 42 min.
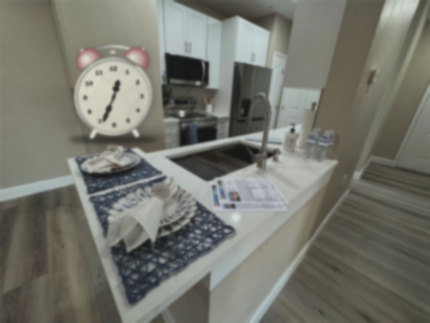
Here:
12 h 34 min
